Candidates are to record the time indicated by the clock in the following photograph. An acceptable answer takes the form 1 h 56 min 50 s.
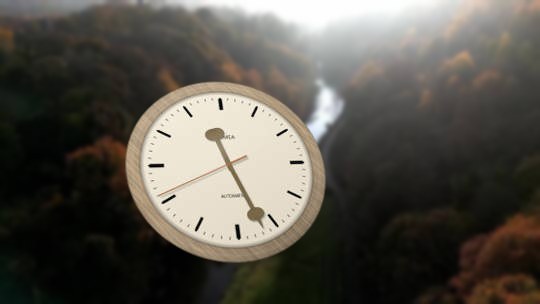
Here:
11 h 26 min 41 s
